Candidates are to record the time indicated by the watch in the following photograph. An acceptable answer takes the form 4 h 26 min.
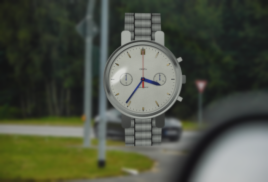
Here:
3 h 36 min
